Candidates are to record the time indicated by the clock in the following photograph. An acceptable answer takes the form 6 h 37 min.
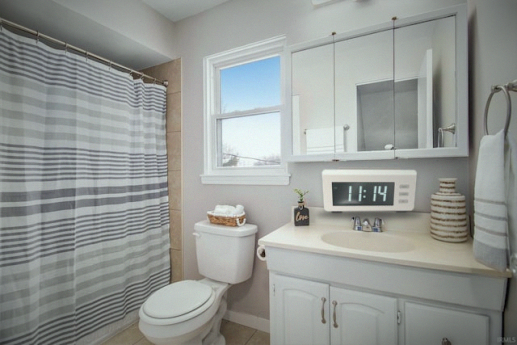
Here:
11 h 14 min
